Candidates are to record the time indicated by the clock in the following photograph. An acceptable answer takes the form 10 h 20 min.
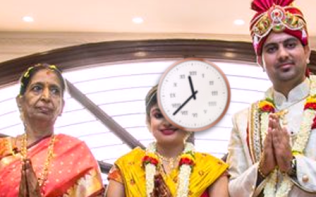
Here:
11 h 38 min
